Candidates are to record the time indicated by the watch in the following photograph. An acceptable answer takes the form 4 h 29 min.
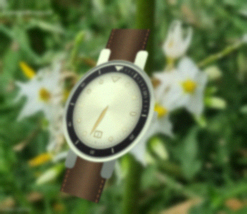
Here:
6 h 33 min
